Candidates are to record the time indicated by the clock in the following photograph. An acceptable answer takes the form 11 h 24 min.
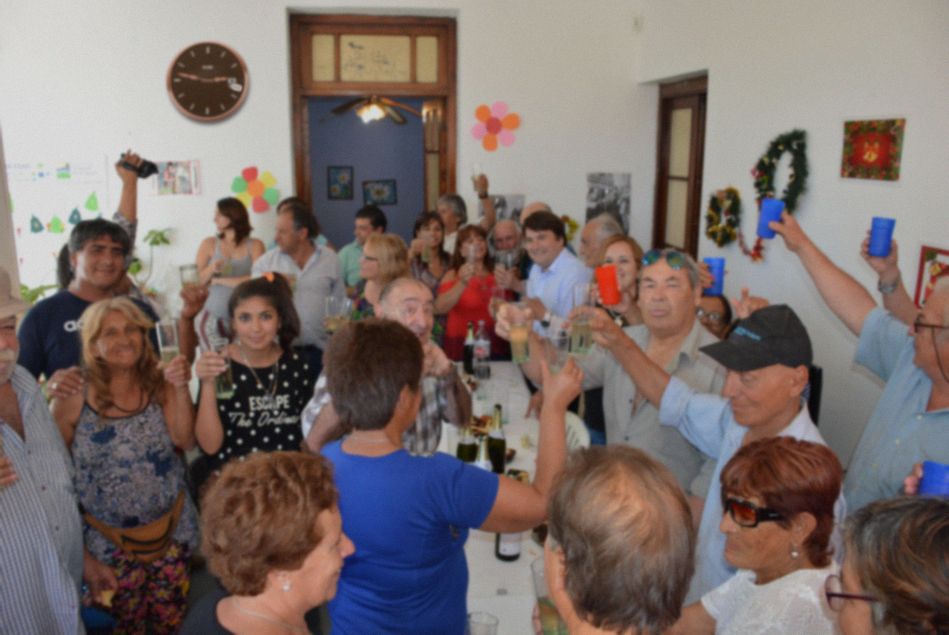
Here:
2 h 47 min
